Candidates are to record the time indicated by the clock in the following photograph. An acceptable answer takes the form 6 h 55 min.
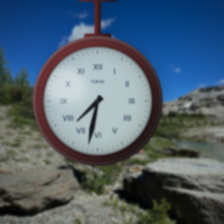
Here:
7 h 32 min
